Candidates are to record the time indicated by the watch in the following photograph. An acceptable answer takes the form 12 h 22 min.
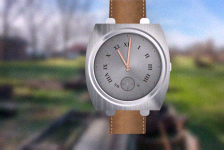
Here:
11 h 01 min
